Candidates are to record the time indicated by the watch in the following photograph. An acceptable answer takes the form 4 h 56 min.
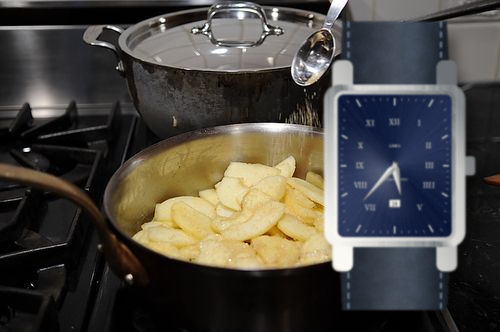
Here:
5 h 37 min
